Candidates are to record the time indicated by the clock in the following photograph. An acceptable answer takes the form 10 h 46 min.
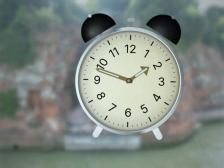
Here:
1 h 48 min
